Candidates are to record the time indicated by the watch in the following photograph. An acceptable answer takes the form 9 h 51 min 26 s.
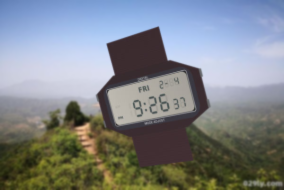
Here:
9 h 26 min 37 s
